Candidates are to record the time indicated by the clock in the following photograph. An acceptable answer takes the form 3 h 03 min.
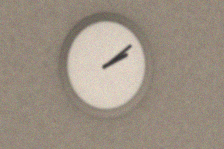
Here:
2 h 09 min
